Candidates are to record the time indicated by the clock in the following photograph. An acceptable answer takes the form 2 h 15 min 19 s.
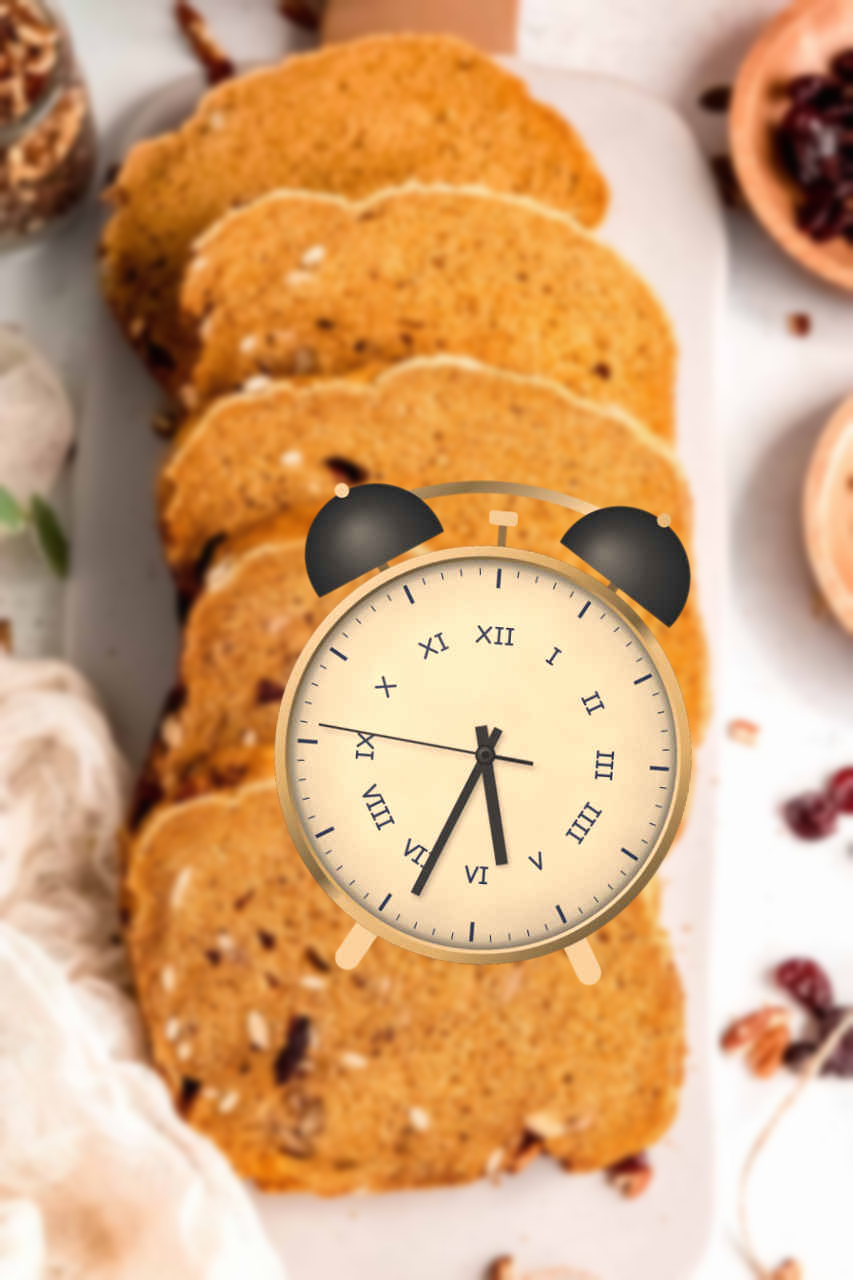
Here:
5 h 33 min 46 s
